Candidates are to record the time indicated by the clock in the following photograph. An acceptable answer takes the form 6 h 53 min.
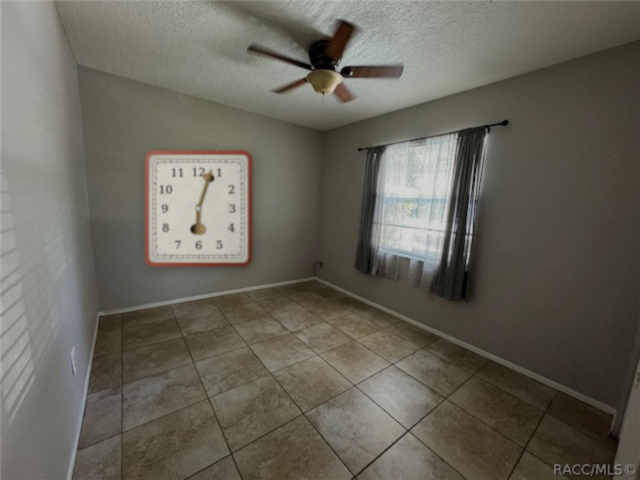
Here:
6 h 03 min
